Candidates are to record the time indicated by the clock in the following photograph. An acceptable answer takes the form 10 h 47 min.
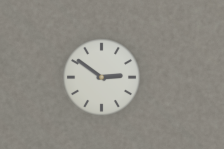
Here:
2 h 51 min
